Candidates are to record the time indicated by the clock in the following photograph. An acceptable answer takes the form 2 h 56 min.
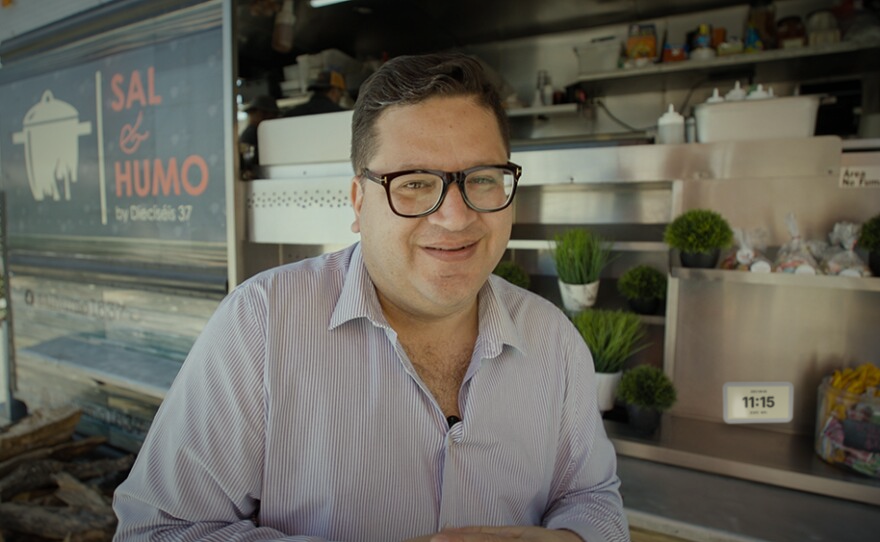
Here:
11 h 15 min
